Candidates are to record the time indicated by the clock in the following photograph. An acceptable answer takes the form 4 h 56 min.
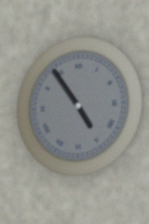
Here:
4 h 54 min
